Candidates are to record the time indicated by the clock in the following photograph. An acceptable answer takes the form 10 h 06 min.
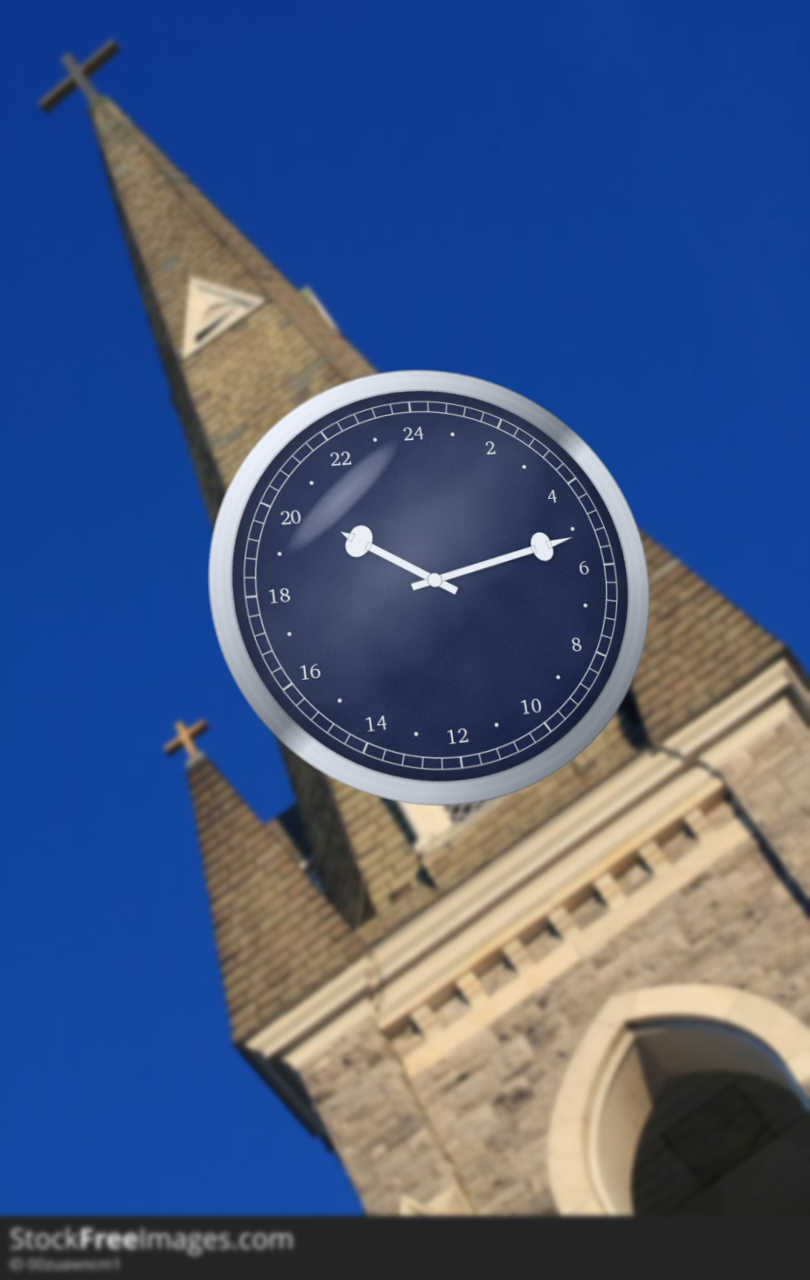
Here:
20 h 13 min
